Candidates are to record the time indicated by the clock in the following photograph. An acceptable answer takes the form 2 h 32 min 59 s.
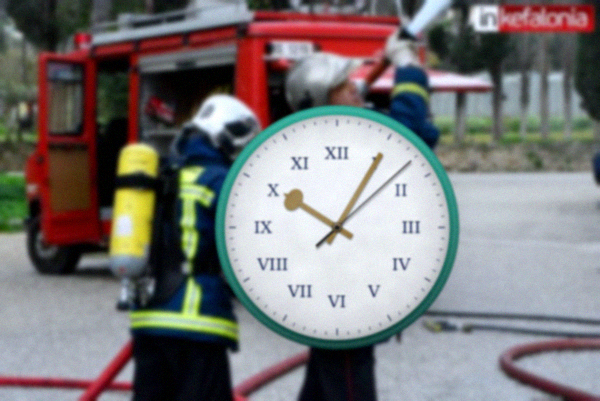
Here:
10 h 05 min 08 s
